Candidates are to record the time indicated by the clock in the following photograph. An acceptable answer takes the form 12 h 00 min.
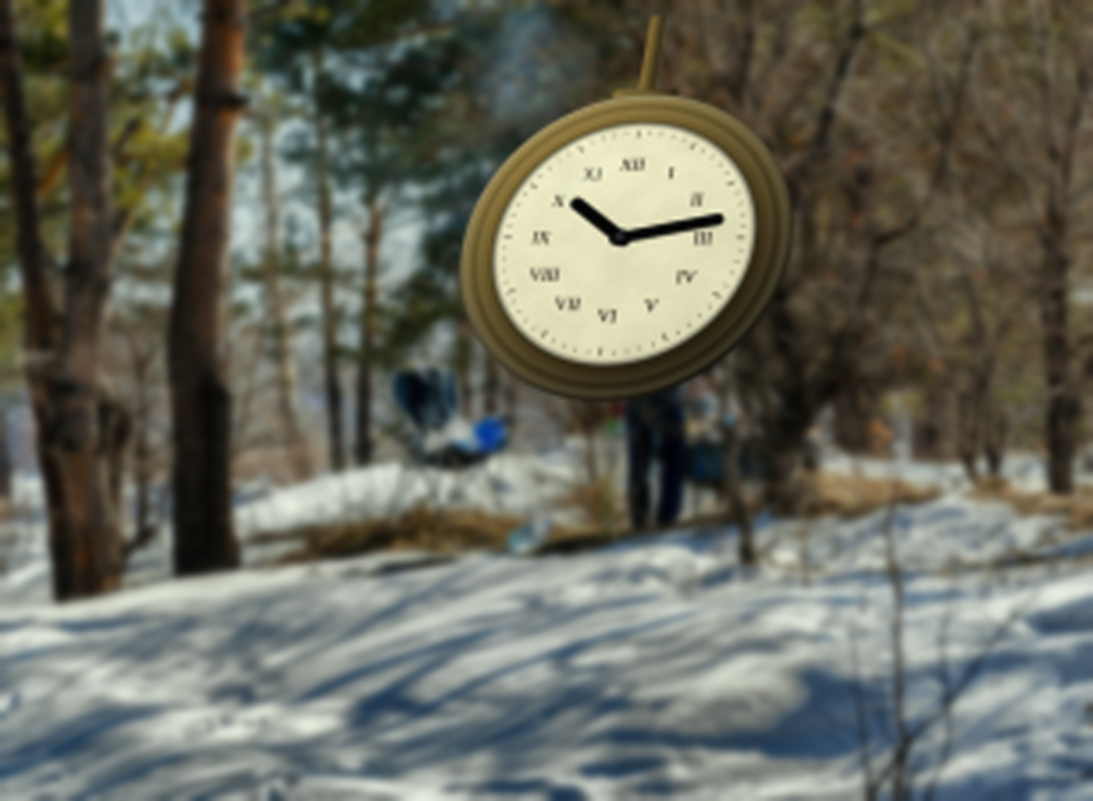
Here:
10 h 13 min
